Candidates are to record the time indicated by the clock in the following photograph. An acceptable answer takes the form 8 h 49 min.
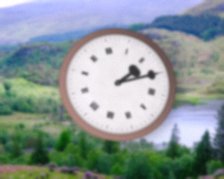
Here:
2 h 15 min
